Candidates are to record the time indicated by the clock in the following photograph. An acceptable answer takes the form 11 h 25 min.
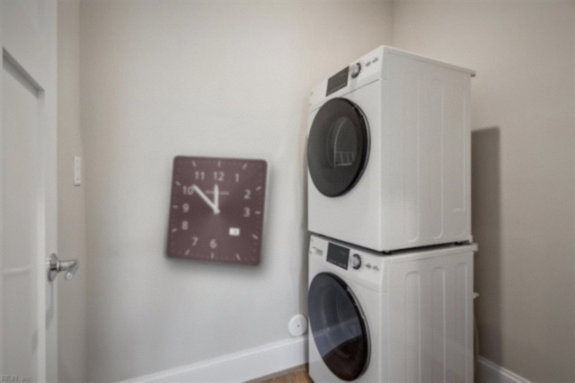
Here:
11 h 52 min
